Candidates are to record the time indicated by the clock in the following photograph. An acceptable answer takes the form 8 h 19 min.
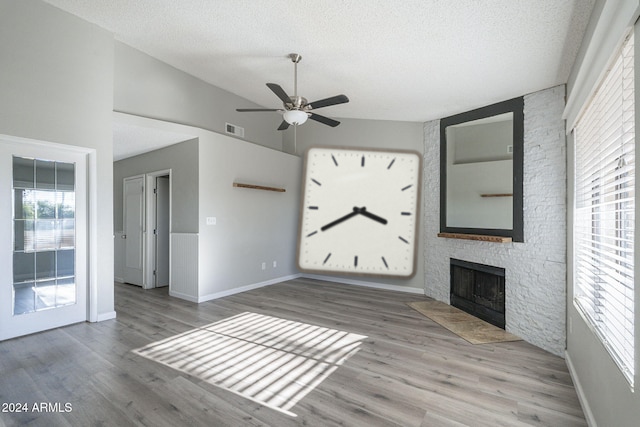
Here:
3 h 40 min
